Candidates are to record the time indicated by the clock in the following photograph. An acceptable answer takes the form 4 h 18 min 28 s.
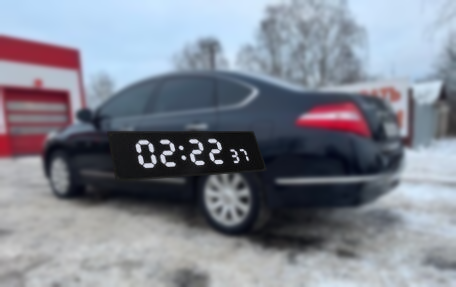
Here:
2 h 22 min 37 s
